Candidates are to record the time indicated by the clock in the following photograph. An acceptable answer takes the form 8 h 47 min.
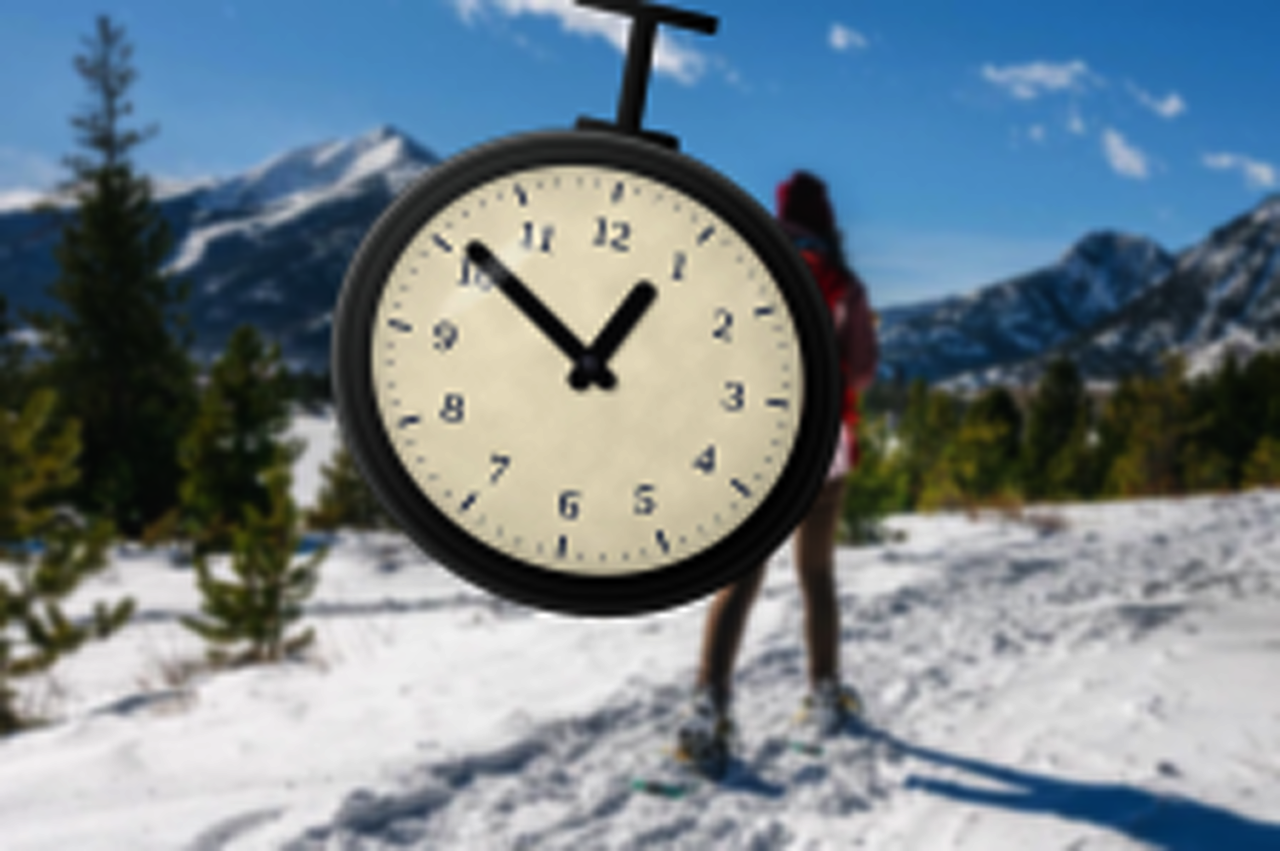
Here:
12 h 51 min
